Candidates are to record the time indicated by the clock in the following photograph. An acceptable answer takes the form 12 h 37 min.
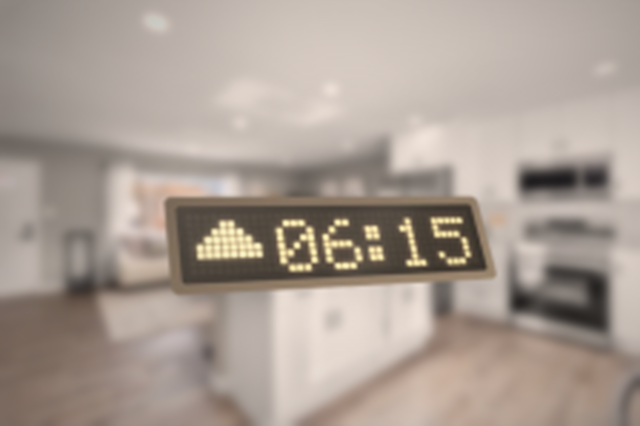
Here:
6 h 15 min
